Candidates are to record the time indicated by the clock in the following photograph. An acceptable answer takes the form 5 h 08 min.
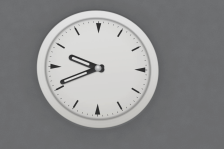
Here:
9 h 41 min
